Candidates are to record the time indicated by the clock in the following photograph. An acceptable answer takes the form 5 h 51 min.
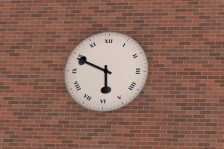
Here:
5 h 49 min
